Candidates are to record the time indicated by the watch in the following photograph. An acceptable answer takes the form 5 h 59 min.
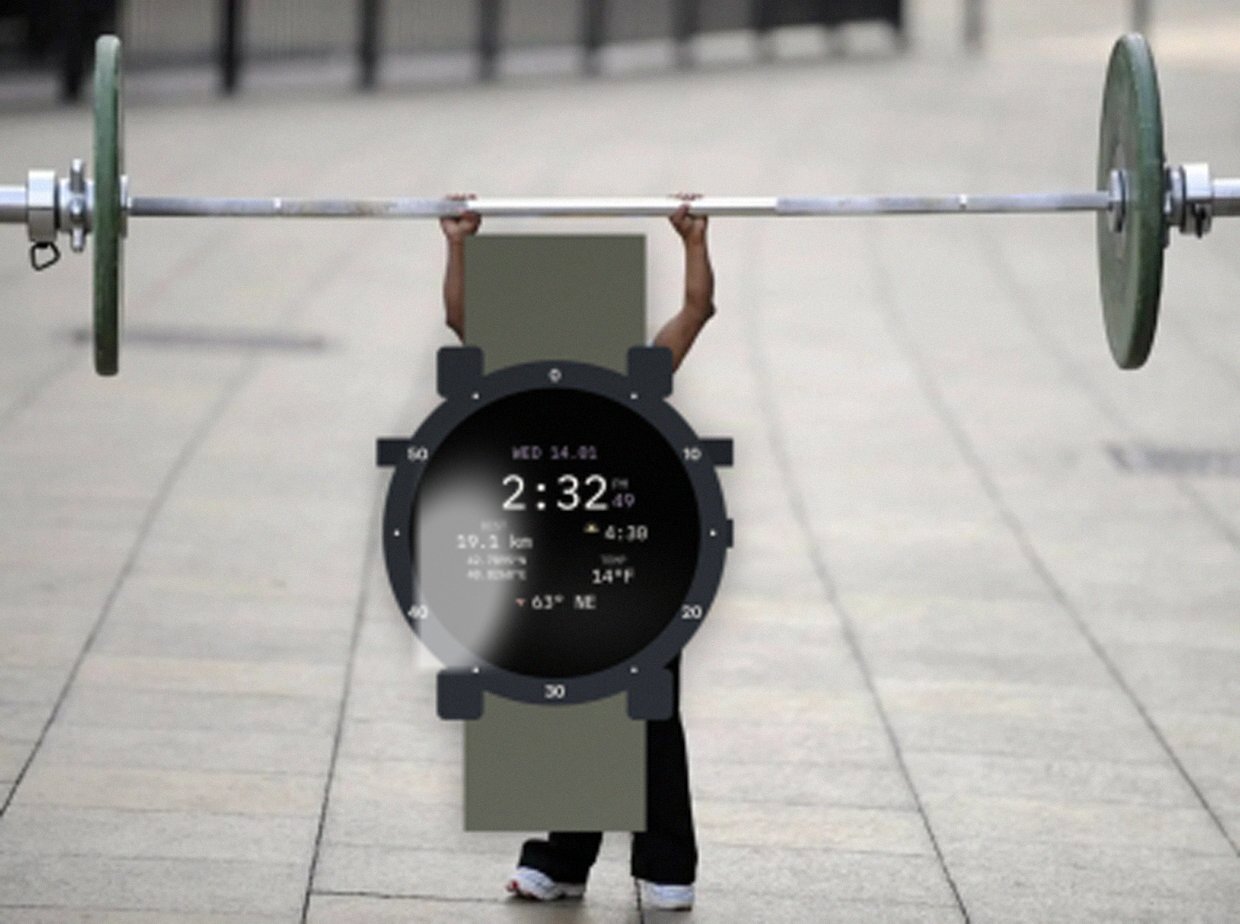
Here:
2 h 32 min
